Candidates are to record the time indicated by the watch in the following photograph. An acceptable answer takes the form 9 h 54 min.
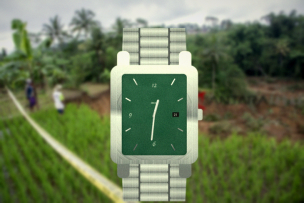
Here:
12 h 31 min
